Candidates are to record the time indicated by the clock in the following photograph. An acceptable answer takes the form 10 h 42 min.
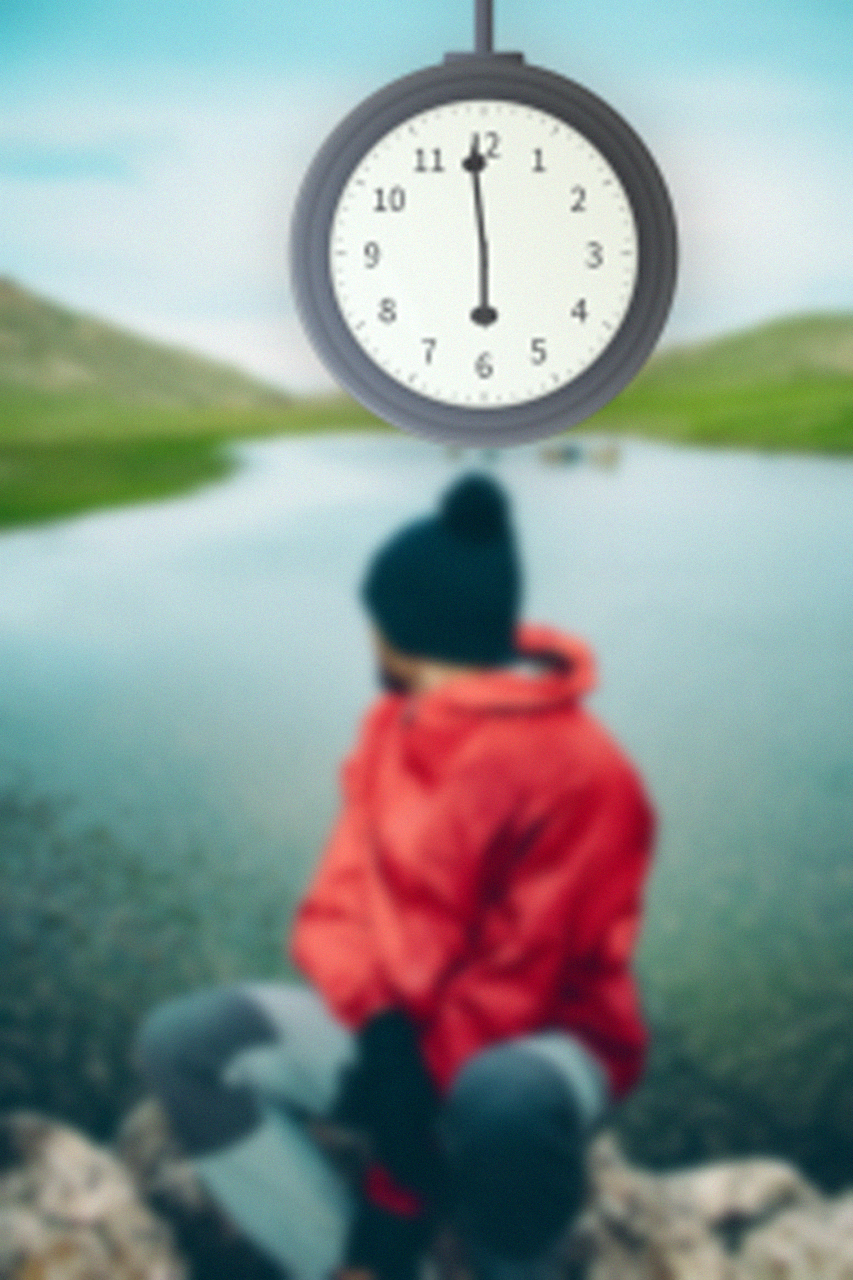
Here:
5 h 59 min
